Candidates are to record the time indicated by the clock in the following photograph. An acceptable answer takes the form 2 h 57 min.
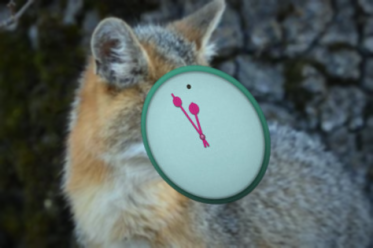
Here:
11 h 56 min
